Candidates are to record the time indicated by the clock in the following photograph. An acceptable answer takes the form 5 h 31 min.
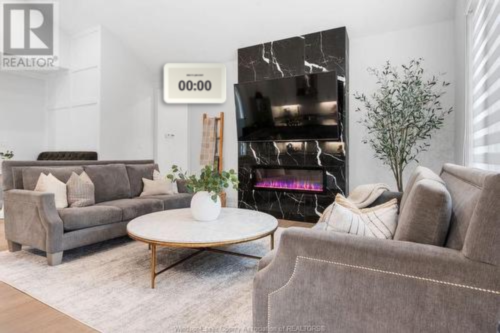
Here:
0 h 00 min
